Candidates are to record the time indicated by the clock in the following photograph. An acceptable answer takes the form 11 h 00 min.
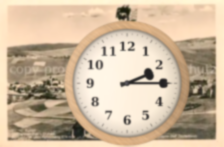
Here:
2 h 15 min
